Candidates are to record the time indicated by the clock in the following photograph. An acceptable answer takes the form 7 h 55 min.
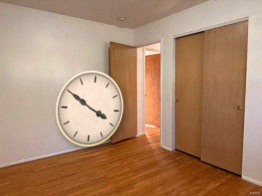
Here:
3 h 50 min
